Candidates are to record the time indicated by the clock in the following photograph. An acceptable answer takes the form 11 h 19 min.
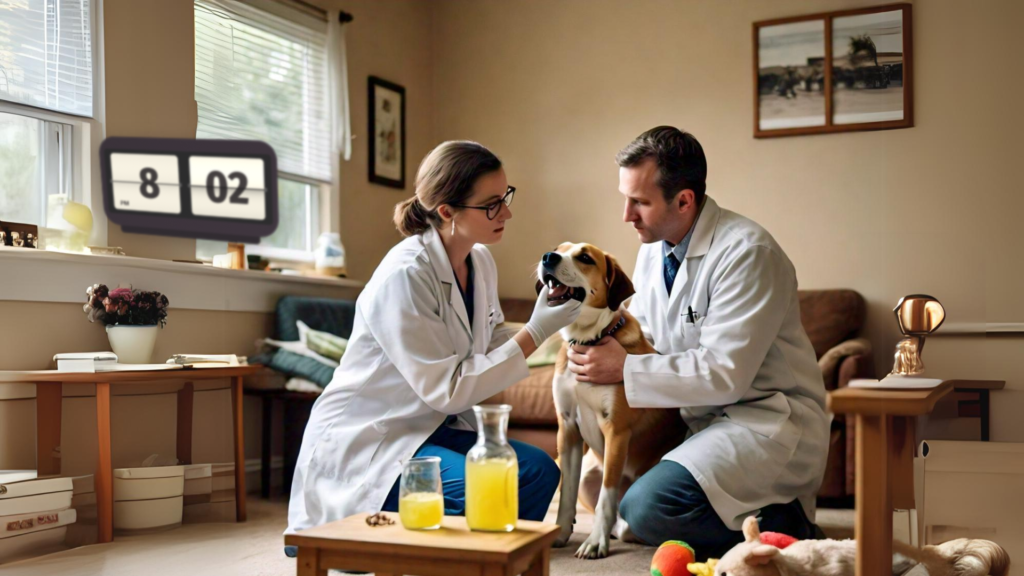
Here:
8 h 02 min
